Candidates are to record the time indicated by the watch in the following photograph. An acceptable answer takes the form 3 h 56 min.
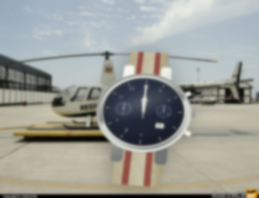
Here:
12 h 00 min
